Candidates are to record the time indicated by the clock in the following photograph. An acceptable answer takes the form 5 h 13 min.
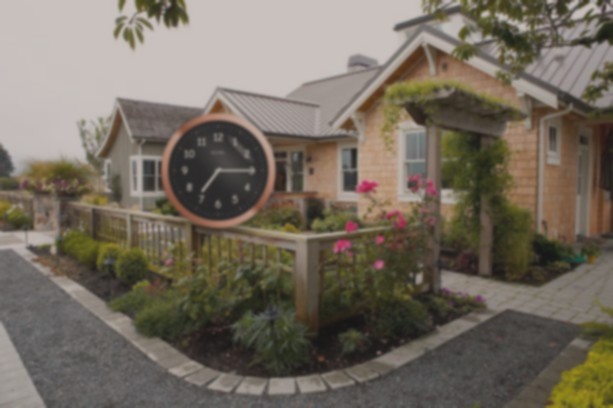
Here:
7 h 15 min
